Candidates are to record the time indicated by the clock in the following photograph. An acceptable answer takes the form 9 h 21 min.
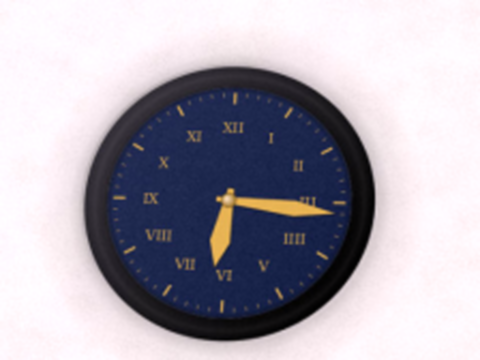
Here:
6 h 16 min
